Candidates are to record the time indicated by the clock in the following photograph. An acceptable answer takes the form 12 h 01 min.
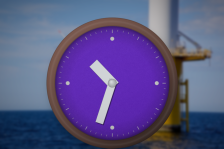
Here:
10 h 33 min
